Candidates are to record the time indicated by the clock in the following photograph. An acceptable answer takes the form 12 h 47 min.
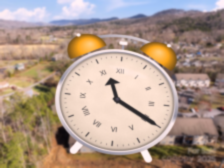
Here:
11 h 20 min
